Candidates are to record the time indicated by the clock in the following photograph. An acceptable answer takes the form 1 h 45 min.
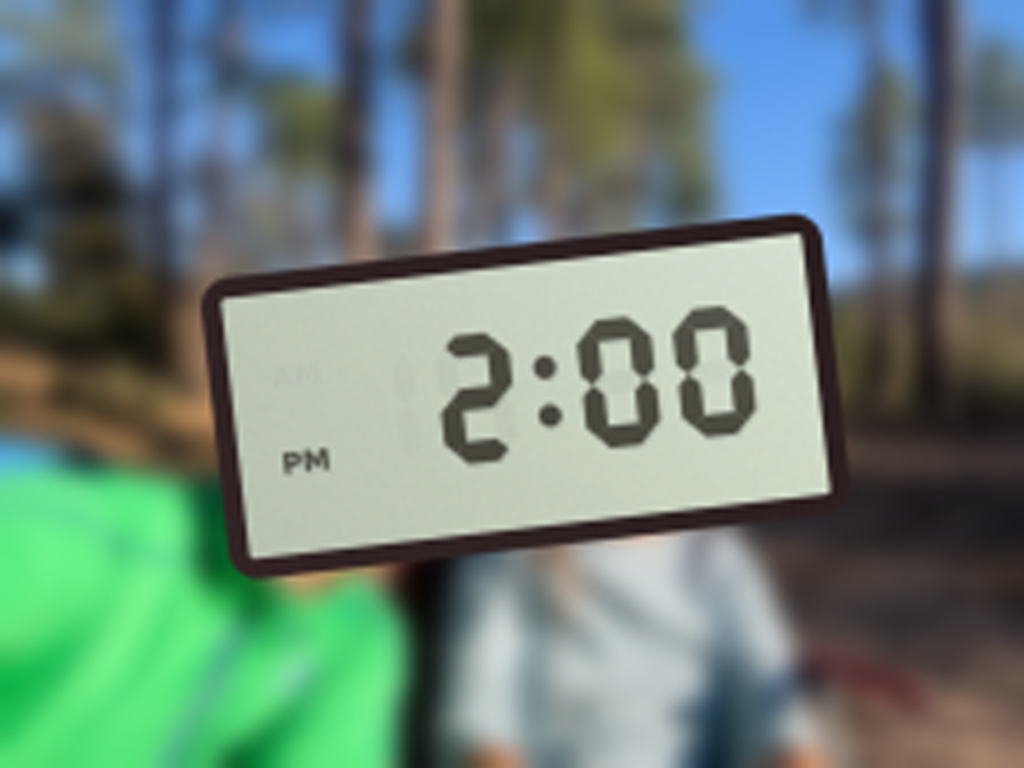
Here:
2 h 00 min
